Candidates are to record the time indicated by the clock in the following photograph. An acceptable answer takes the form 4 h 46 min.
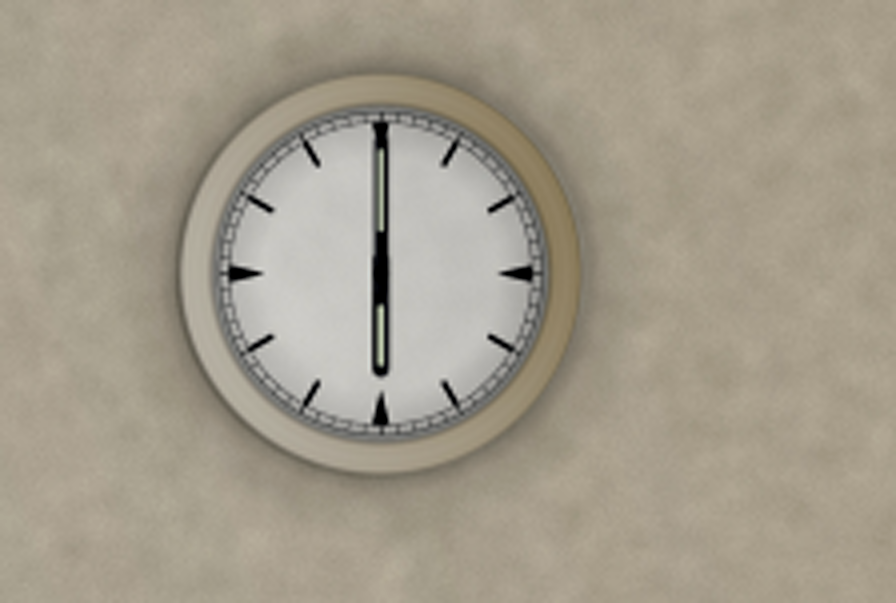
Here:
6 h 00 min
